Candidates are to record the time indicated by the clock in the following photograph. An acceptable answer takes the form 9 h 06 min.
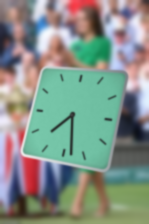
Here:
7 h 28 min
